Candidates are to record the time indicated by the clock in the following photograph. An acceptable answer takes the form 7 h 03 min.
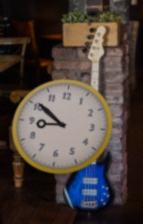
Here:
8 h 51 min
